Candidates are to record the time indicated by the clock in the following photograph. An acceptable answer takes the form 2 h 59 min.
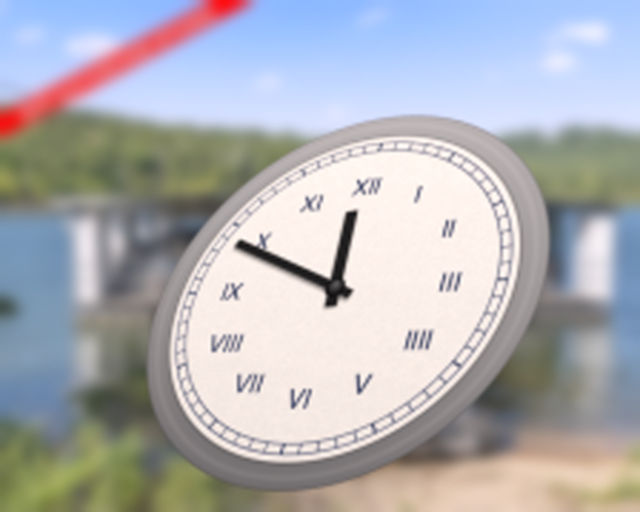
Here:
11 h 49 min
